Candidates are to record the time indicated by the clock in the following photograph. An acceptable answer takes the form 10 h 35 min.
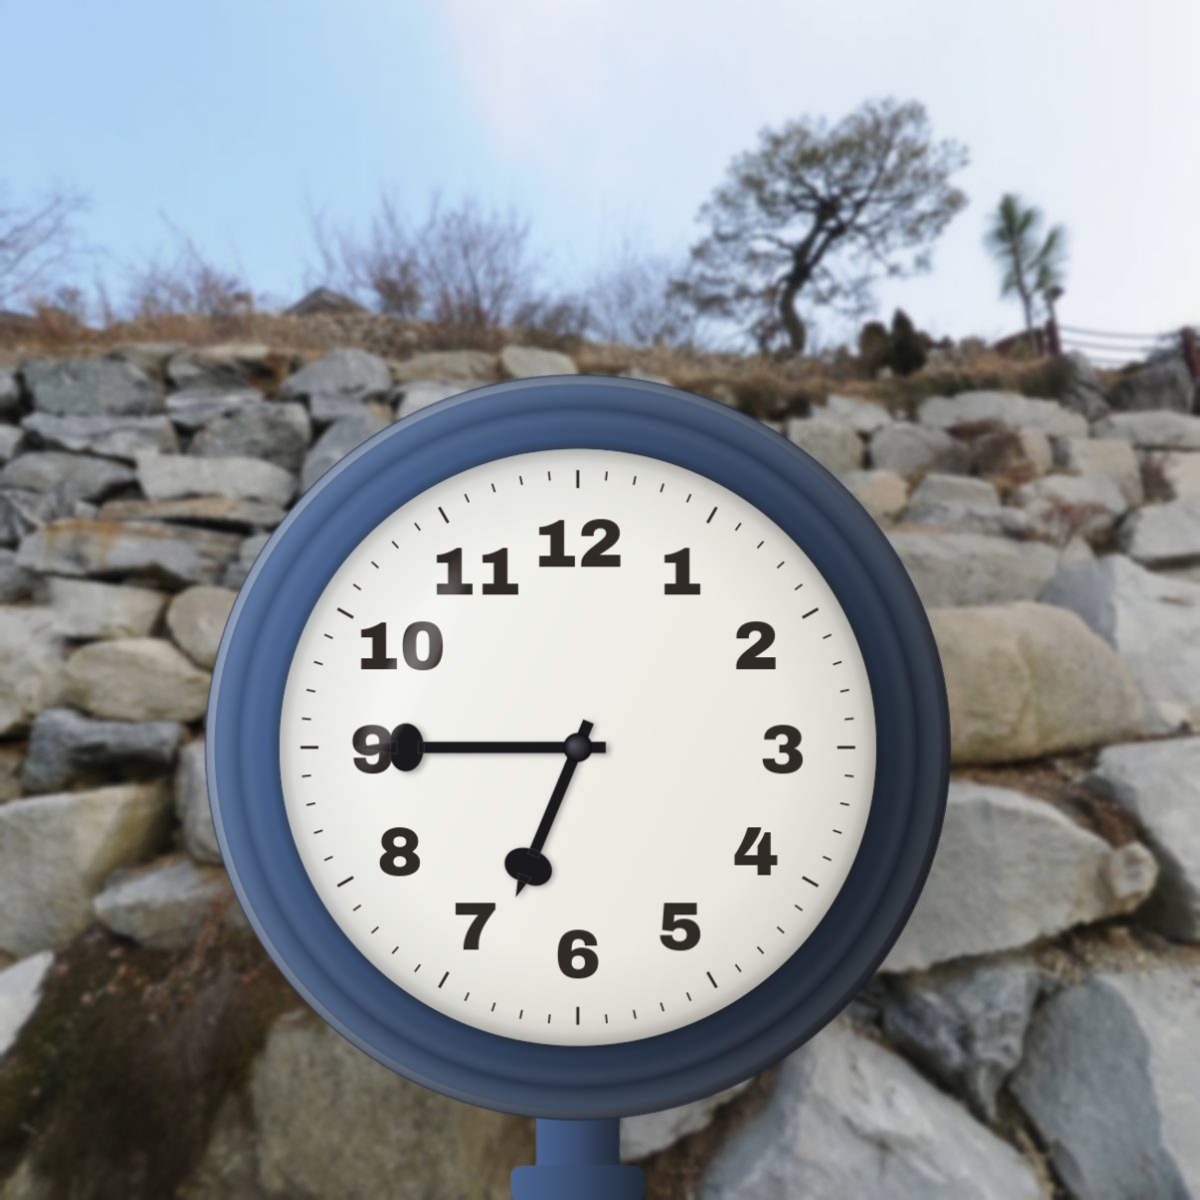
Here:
6 h 45 min
